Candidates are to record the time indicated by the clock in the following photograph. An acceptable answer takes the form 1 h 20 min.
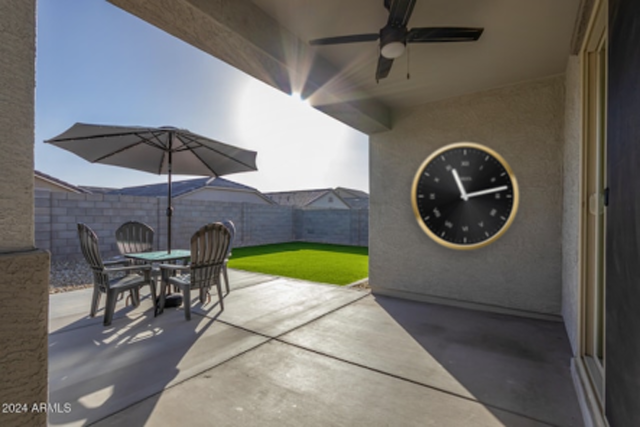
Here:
11 h 13 min
